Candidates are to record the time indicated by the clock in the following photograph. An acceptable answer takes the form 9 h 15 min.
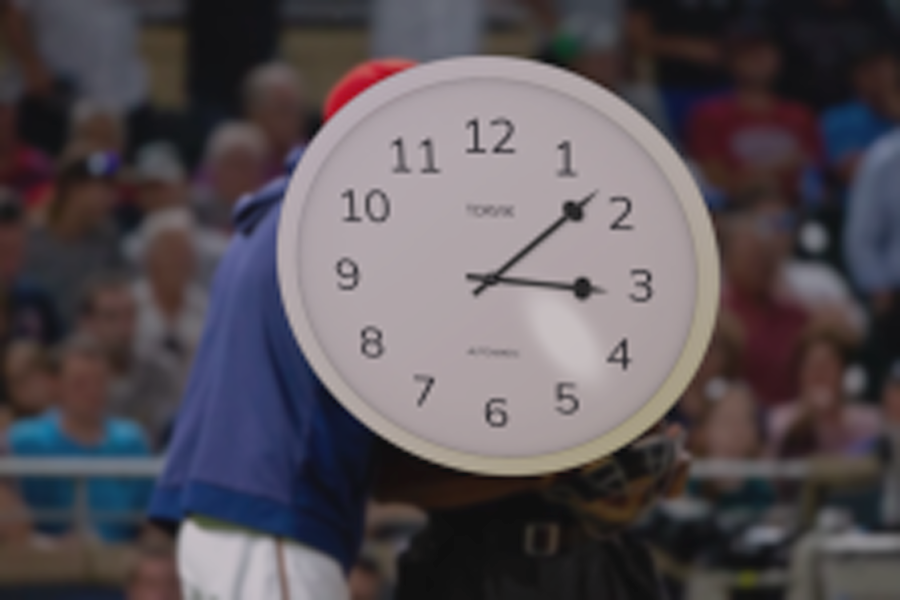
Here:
3 h 08 min
